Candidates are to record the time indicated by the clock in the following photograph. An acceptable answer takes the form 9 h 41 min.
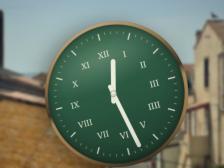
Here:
12 h 28 min
